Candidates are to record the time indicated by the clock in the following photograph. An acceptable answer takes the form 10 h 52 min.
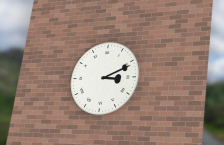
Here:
3 h 11 min
